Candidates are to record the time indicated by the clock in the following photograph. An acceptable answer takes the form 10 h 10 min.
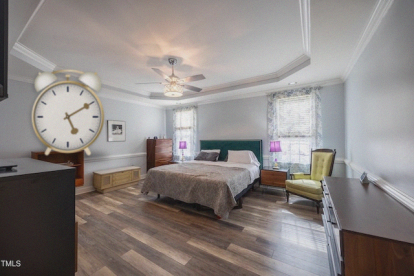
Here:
5 h 10 min
